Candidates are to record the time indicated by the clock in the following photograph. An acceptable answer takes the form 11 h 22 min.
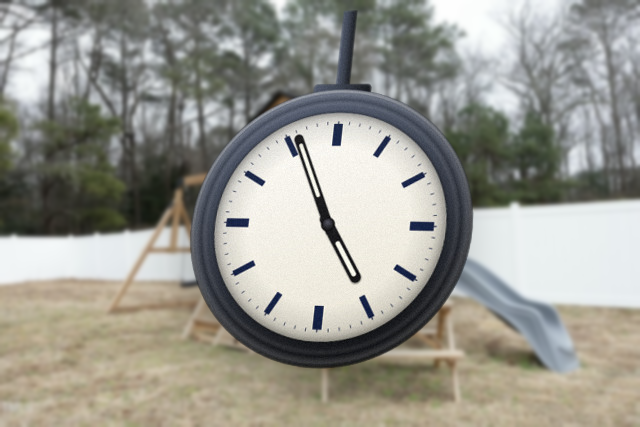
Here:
4 h 56 min
